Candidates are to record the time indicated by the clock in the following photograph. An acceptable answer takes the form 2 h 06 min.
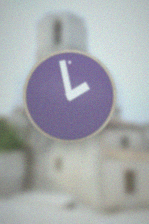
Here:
1 h 58 min
